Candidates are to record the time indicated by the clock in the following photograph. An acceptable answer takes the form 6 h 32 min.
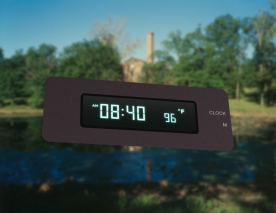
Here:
8 h 40 min
